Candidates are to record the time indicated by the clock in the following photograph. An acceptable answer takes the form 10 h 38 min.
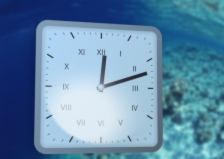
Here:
12 h 12 min
